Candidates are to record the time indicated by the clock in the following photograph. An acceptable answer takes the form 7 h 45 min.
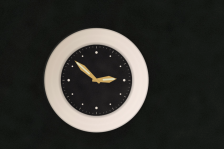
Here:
2 h 52 min
